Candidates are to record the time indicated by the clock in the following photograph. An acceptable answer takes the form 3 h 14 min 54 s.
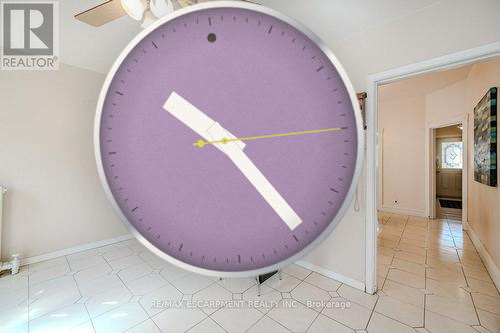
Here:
10 h 24 min 15 s
